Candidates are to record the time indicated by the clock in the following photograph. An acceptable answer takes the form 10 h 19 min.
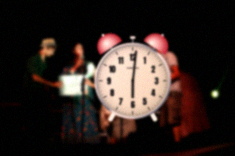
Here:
6 h 01 min
